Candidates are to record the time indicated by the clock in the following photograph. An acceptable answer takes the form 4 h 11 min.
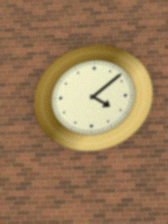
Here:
4 h 08 min
